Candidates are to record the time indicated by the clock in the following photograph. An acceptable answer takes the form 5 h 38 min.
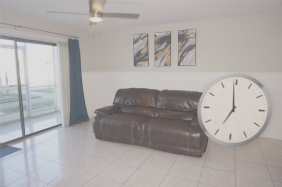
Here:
6 h 59 min
